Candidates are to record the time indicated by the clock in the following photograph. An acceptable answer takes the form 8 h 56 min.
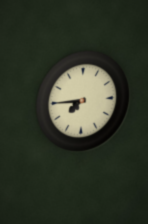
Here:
7 h 45 min
